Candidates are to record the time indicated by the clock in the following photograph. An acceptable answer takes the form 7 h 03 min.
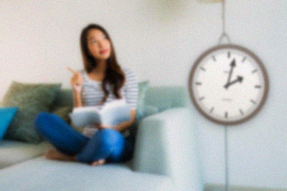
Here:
2 h 02 min
